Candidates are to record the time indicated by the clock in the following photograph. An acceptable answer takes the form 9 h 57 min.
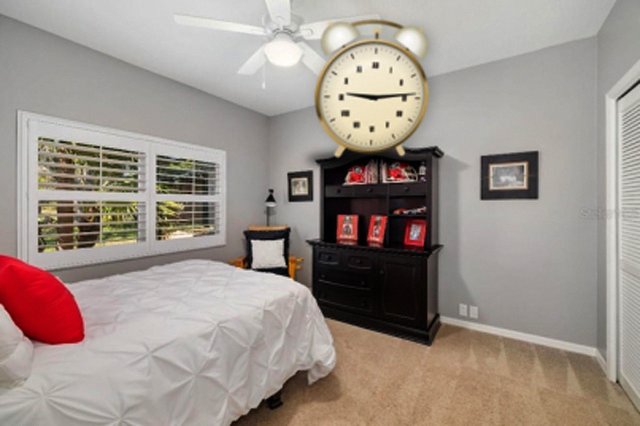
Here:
9 h 14 min
